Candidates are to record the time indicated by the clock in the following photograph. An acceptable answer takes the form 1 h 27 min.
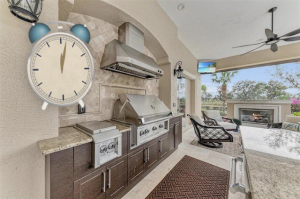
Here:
12 h 02 min
